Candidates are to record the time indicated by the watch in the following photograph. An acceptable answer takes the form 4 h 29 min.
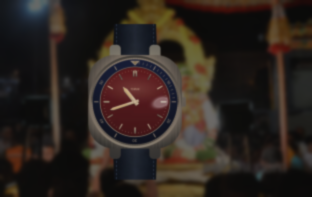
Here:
10 h 42 min
